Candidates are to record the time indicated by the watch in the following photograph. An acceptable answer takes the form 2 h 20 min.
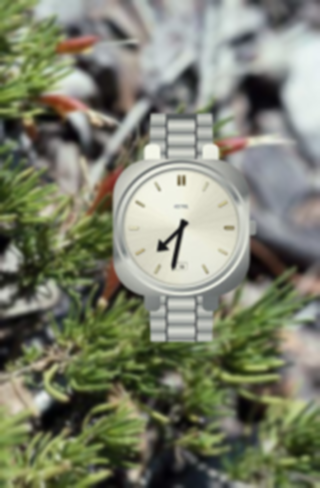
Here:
7 h 32 min
